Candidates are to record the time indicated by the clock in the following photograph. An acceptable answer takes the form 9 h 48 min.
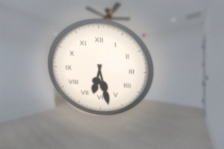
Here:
6 h 28 min
